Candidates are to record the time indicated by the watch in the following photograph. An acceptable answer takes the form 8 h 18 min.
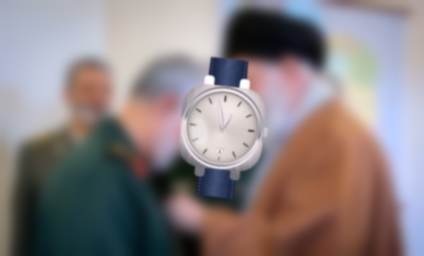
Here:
12 h 58 min
